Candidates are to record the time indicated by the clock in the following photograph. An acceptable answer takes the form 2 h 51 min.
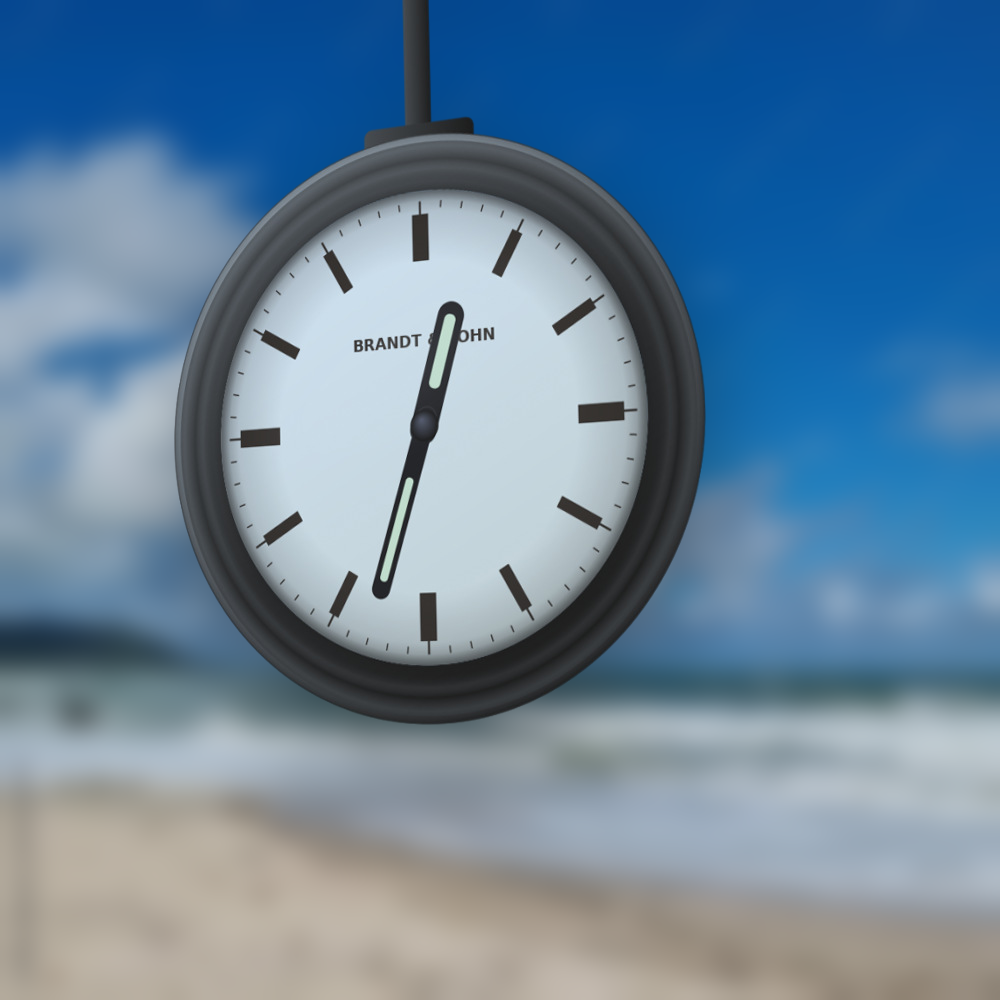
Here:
12 h 33 min
